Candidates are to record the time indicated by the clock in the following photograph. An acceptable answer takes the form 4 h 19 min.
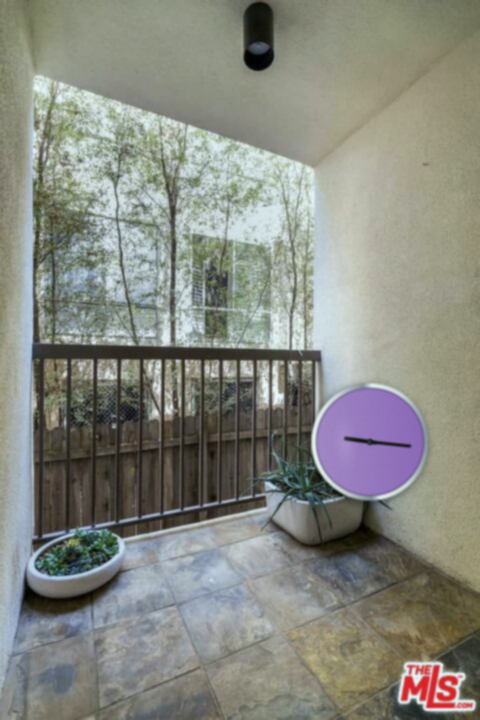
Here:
9 h 16 min
